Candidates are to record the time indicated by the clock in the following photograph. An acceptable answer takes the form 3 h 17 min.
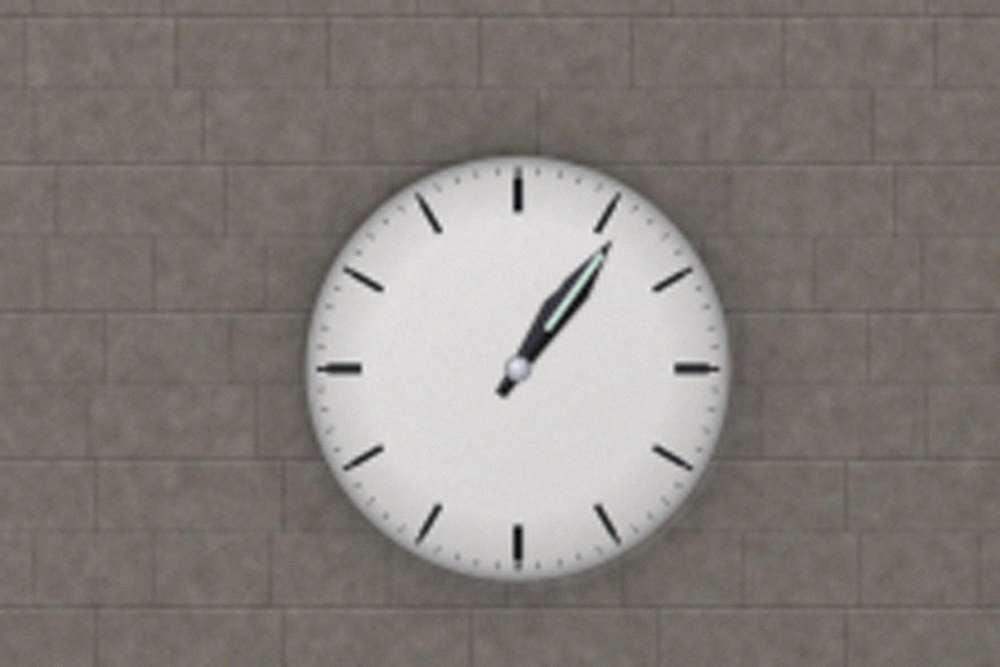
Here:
1 h 06 min
